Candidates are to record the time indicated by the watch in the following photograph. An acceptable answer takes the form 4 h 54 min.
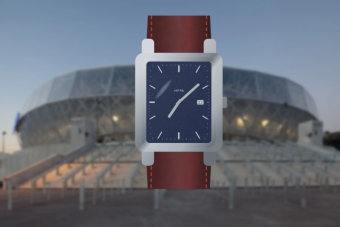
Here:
7 h 08 min
